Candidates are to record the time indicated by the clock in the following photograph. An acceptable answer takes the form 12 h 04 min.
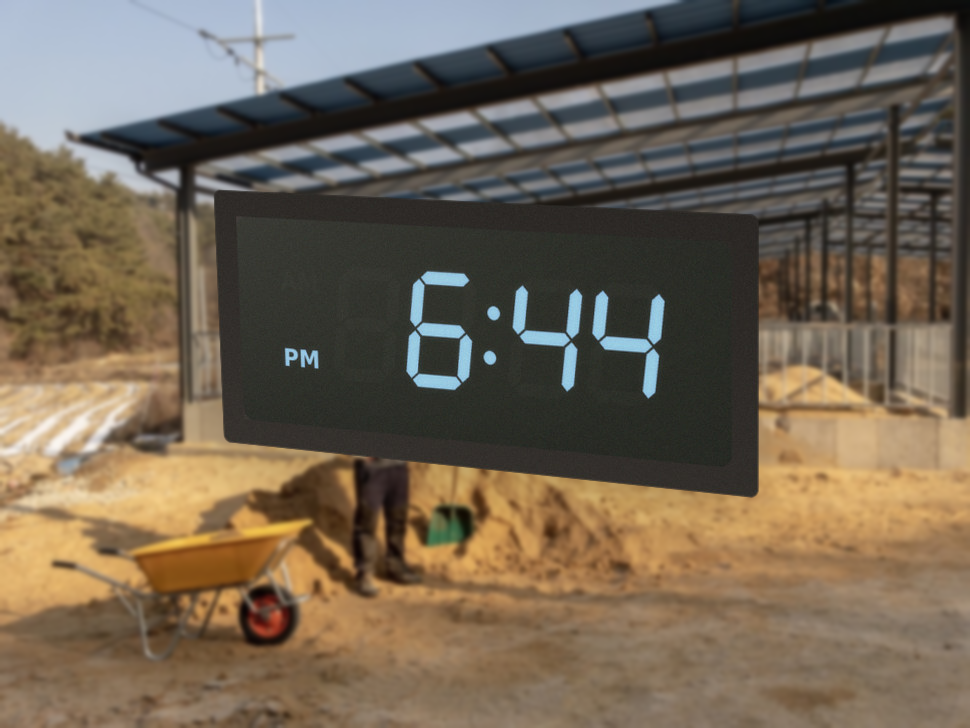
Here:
6 h 44 min
